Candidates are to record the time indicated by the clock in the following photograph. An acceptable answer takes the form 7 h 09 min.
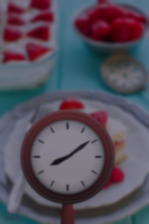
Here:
8 h 09 min
